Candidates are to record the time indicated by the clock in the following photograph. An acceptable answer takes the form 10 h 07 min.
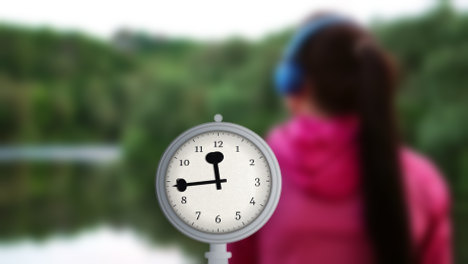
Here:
11 h 44 min
